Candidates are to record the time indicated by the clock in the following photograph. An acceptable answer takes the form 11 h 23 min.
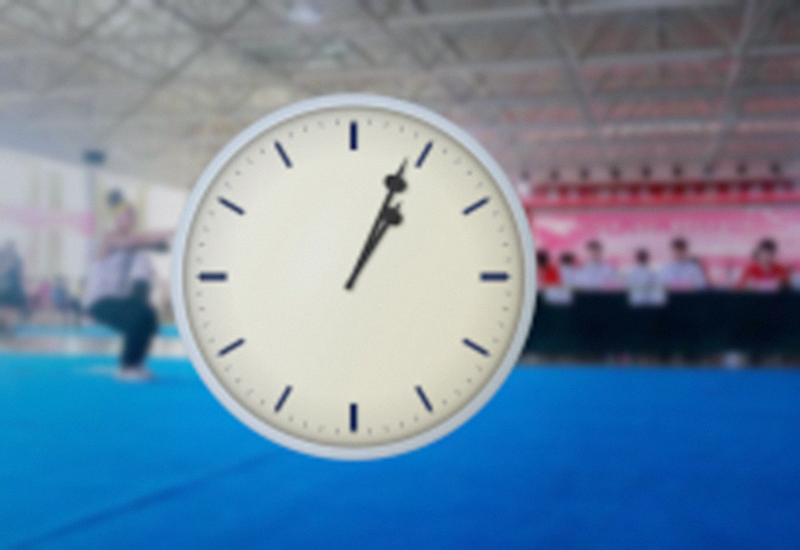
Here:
1 h 04 min
